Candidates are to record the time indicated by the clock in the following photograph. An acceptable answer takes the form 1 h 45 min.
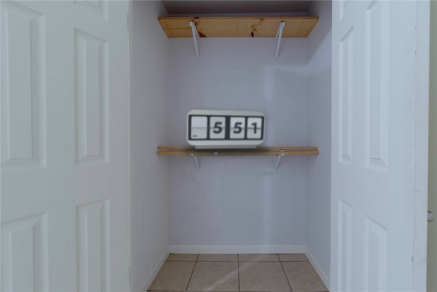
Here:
5 h 51 min
